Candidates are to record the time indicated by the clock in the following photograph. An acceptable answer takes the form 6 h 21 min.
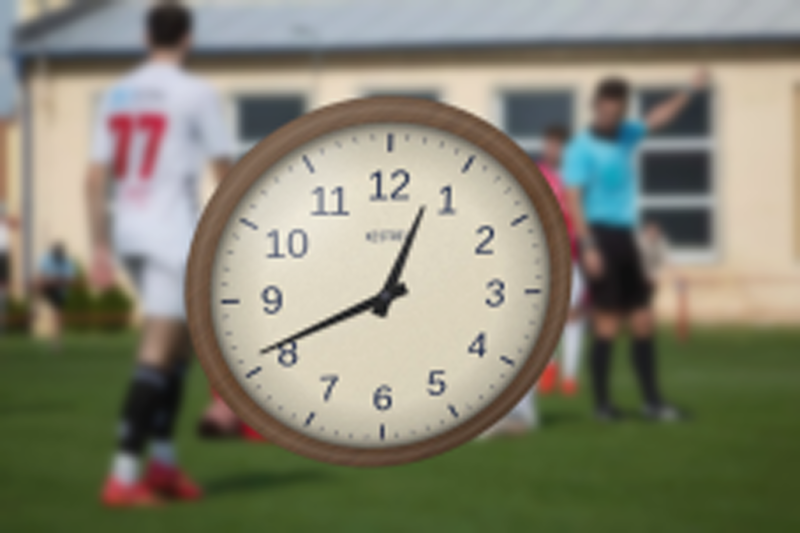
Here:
12 h 41 min
